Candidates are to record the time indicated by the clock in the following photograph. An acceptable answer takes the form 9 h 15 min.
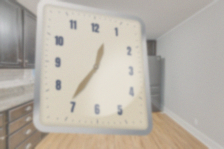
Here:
12 h 36 min
